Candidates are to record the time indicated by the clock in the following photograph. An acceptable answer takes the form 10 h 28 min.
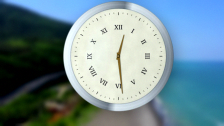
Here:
12 h 29 min
